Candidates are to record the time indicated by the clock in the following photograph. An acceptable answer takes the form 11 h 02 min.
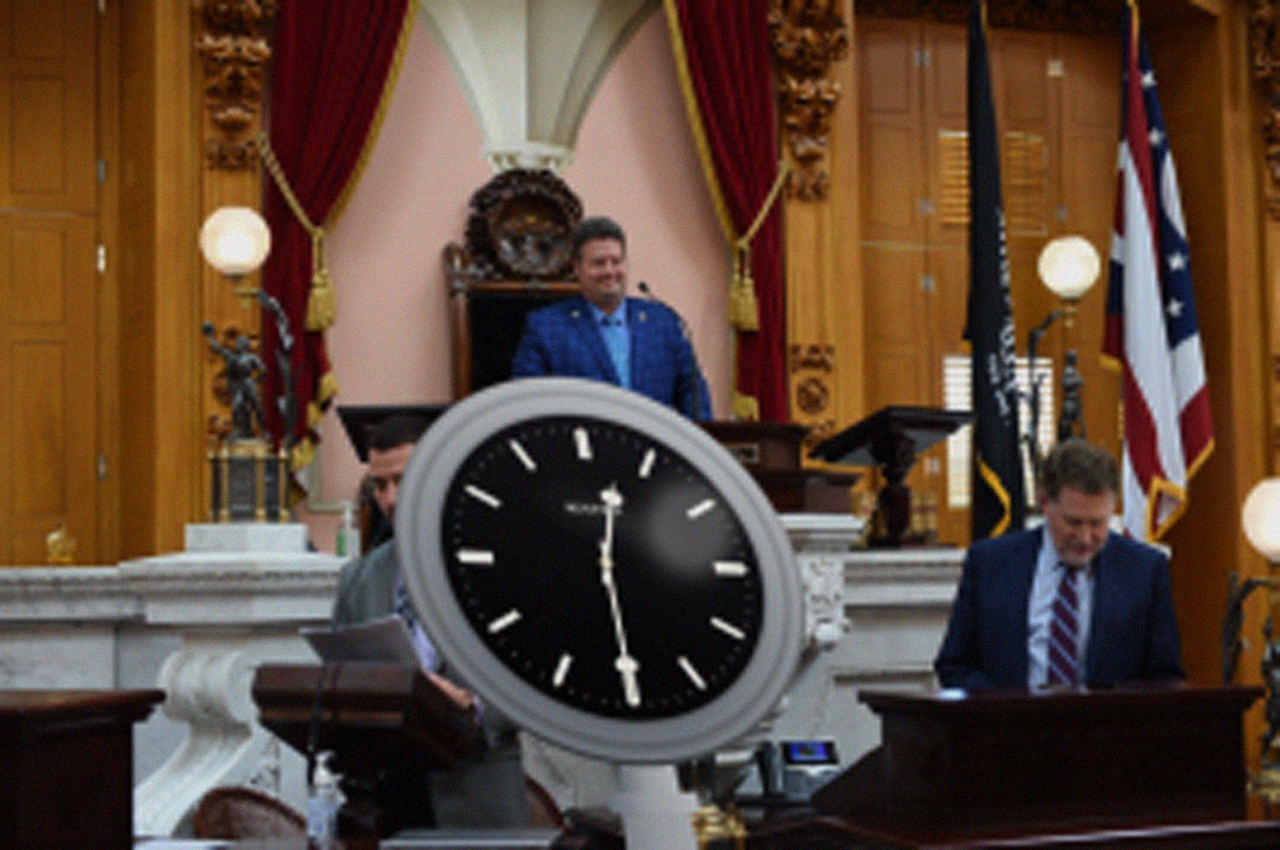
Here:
12 h 30 min
